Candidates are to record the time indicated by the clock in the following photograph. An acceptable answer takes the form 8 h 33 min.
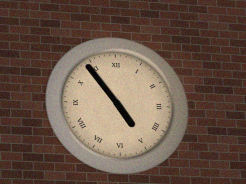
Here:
4 h 54 min
